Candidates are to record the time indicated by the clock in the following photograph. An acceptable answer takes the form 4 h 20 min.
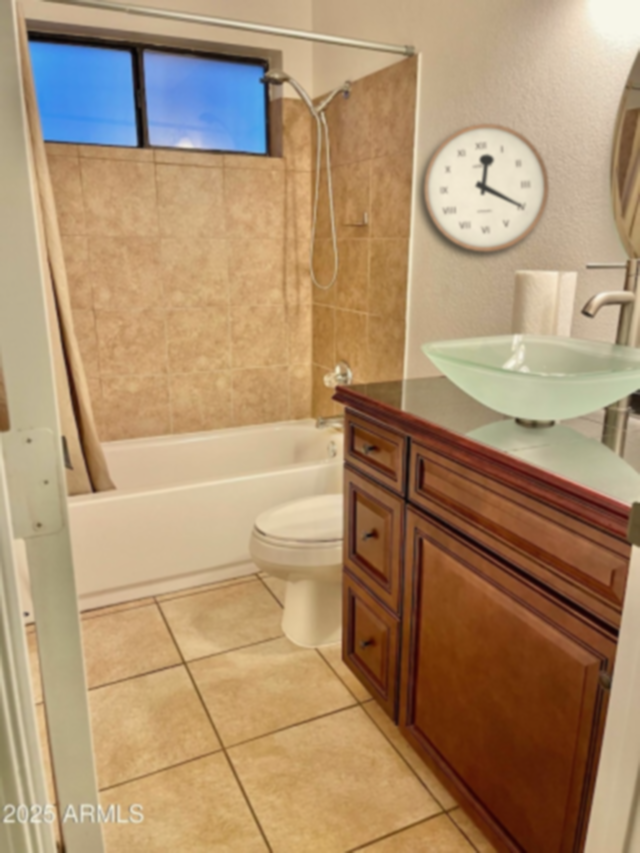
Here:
12 h 20 min
